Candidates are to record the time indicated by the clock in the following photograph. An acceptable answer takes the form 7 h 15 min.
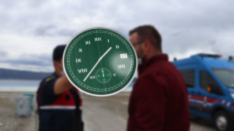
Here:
1 h 37 min
